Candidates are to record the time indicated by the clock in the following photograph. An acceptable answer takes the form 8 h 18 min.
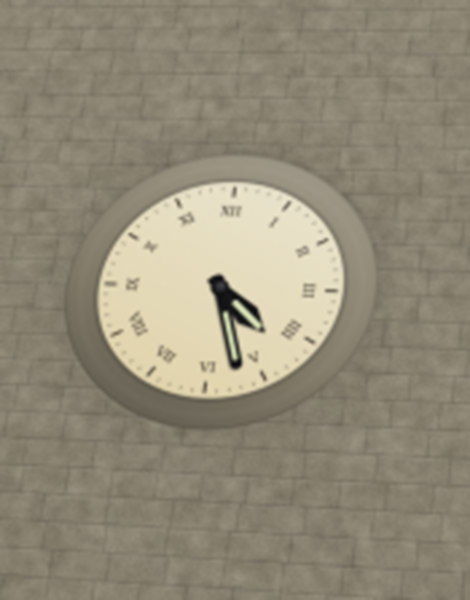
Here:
4 h 27 min
